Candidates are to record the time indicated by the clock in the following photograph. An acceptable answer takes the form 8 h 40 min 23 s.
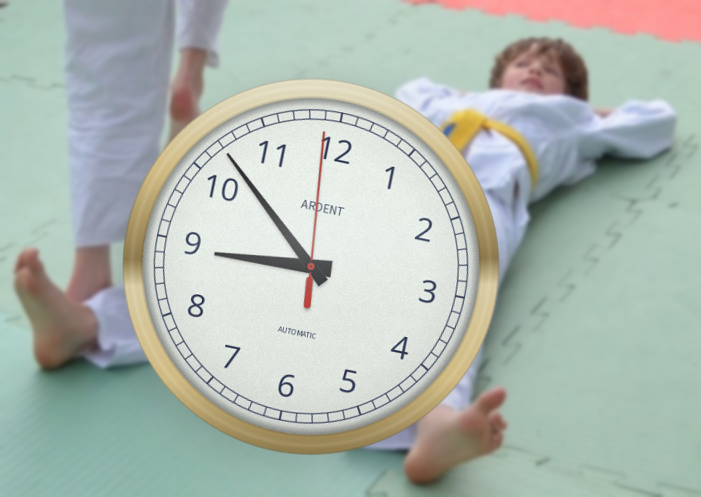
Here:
8 h 51 min 59 s
